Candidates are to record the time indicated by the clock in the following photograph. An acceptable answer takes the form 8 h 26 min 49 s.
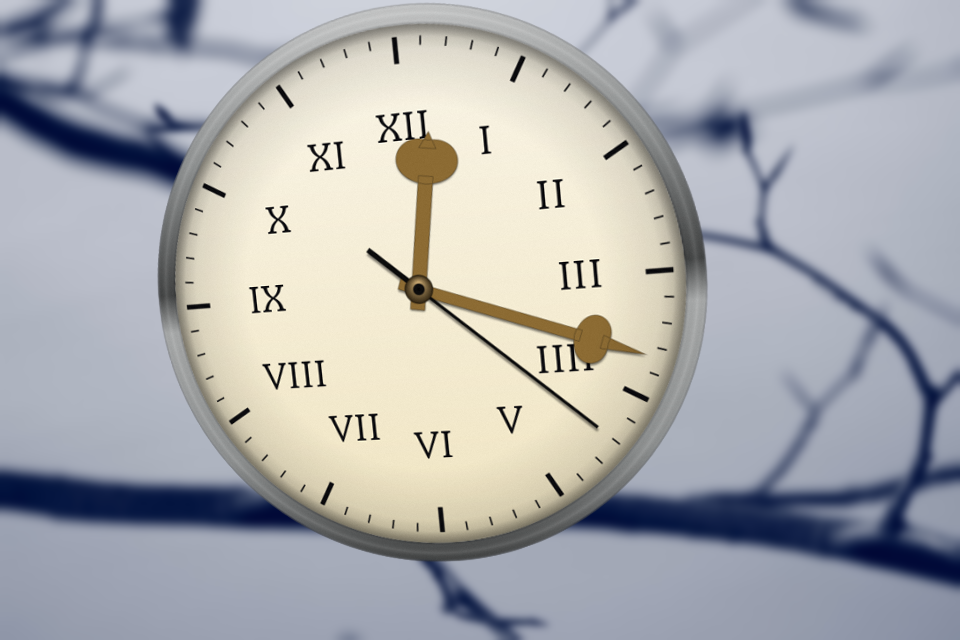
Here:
12 h 18 min 22 s
